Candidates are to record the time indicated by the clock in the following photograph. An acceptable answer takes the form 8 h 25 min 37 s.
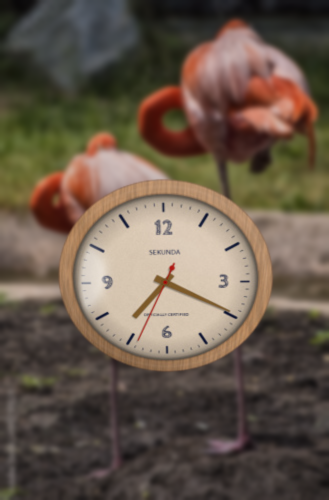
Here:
7 h 19 min 34 s
